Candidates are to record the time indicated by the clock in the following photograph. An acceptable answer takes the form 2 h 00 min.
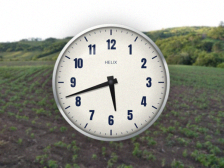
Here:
5 h 42 min
